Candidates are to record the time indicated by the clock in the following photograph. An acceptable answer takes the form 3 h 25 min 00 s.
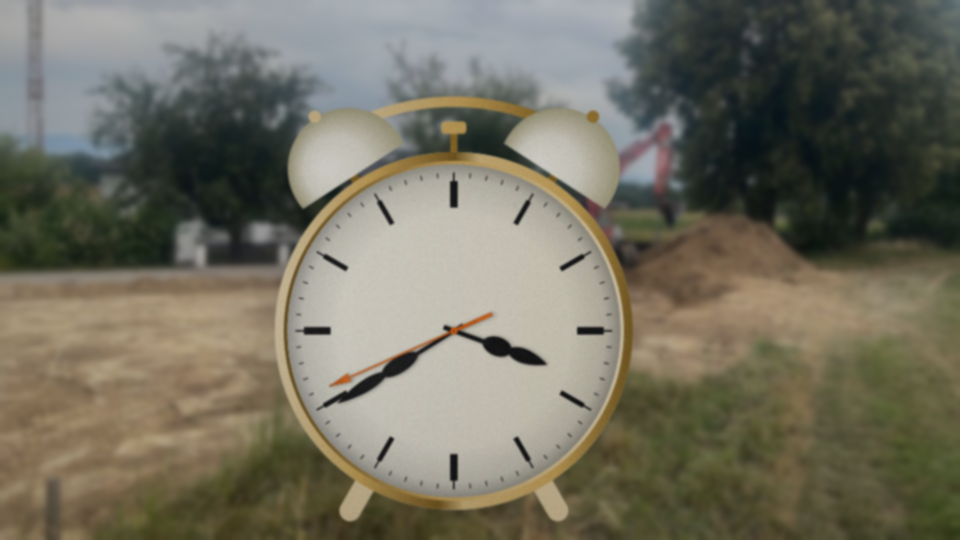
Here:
3 h 39 min 41 s
